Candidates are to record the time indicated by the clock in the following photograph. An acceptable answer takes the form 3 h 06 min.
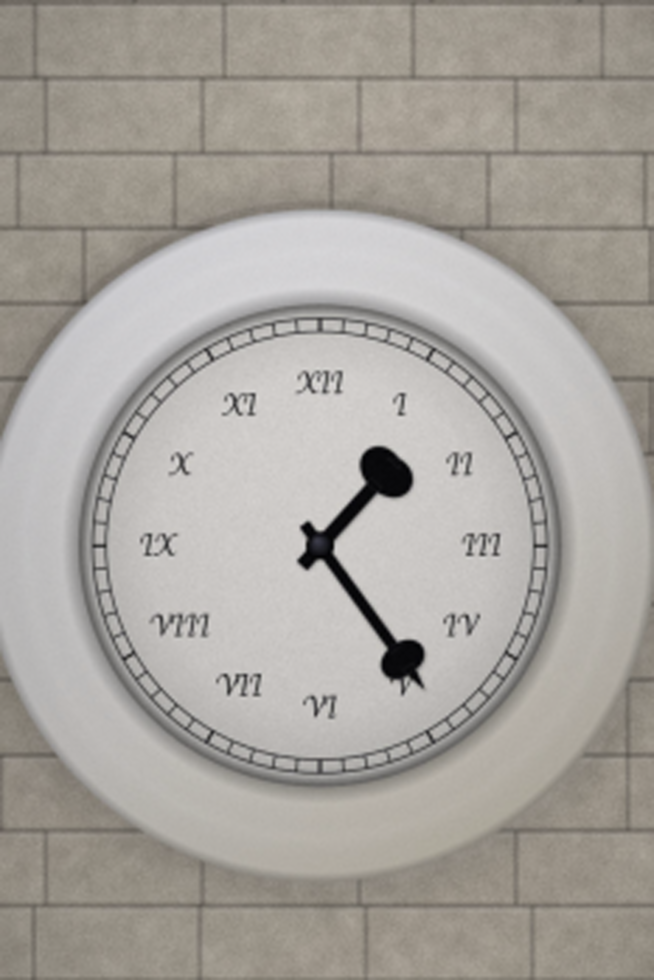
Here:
1 h 24 min
